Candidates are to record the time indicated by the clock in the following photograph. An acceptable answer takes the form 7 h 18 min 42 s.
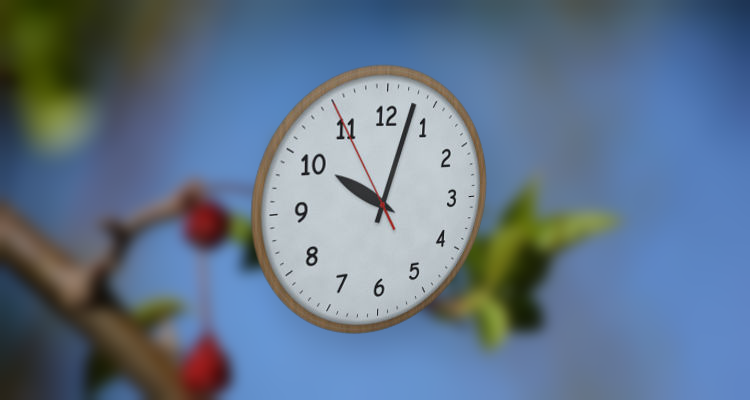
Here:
10 h 02 min 55 s
